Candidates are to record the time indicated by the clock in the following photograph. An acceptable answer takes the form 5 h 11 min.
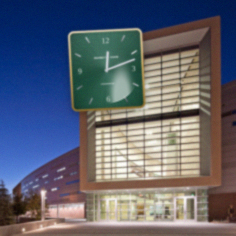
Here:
12 h 12 min
